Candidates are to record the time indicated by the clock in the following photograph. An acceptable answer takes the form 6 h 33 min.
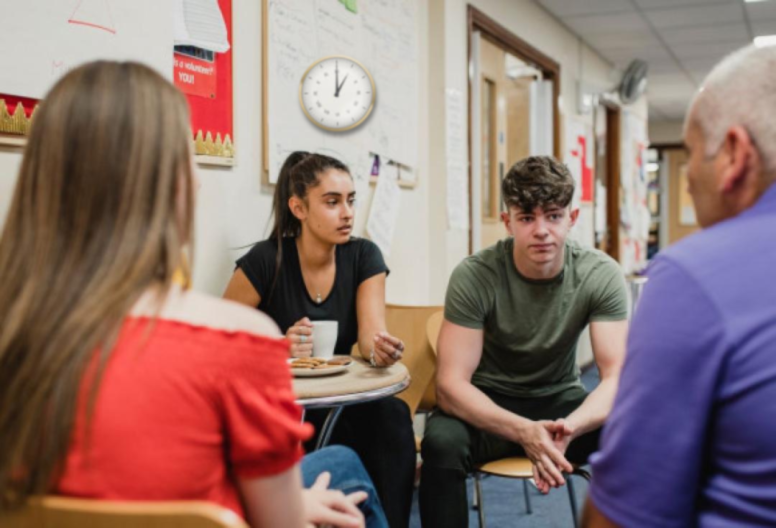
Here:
1 h 00 min
